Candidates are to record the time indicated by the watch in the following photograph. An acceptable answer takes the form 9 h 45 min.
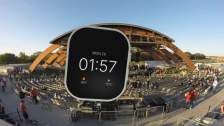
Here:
1 h 57 min
